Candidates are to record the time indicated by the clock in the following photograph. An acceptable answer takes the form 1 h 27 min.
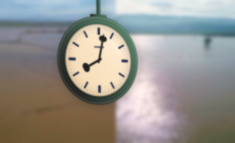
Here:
8 h 02 min
